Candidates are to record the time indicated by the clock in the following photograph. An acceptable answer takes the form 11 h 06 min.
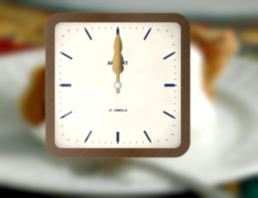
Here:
12 h 00 min
